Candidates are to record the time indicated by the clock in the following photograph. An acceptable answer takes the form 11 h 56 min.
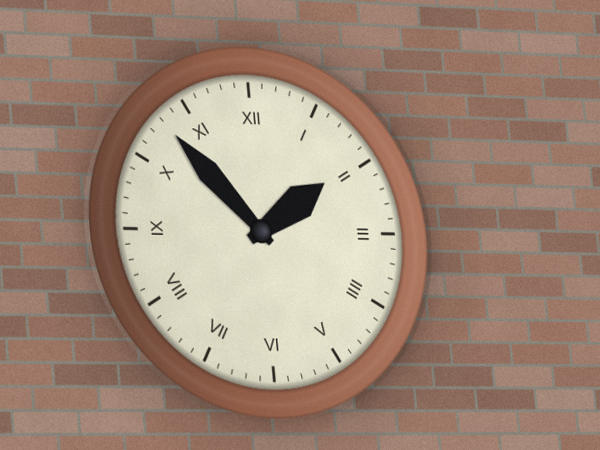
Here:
1 h 53 min
